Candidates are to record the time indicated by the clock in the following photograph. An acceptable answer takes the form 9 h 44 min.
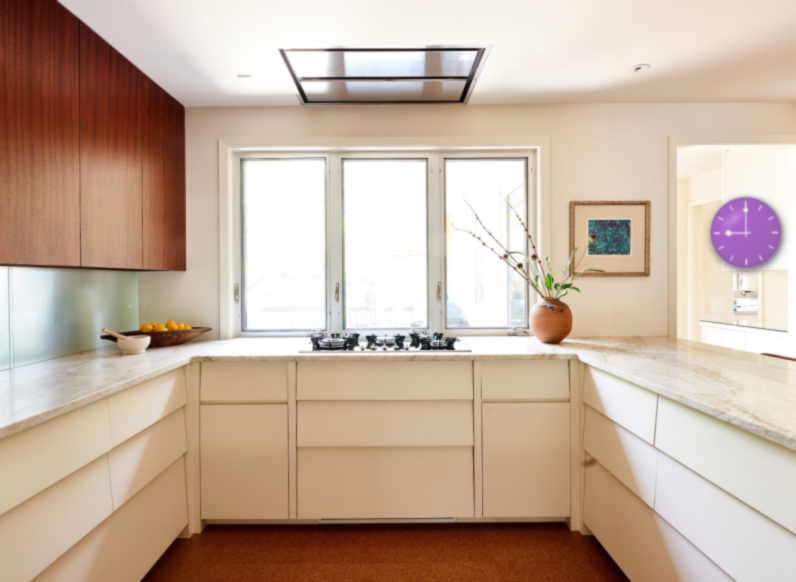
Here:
9 h 00 min
